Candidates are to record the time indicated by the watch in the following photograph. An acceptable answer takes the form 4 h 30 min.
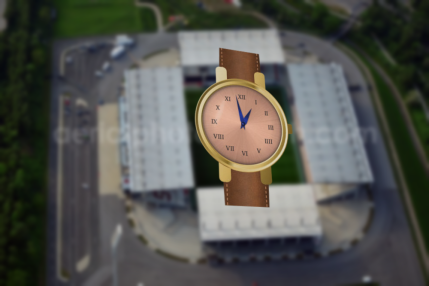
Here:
12 h 58 min
